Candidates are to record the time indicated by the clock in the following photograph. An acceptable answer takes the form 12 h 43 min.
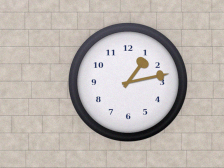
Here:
1 h 13 min
